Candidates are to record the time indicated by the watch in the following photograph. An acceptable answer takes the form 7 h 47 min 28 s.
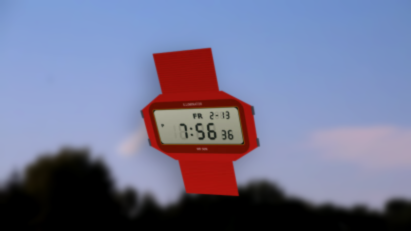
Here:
7 h 56 min 36 s
